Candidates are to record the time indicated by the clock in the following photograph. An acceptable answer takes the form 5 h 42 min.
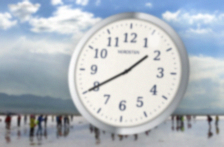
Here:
1 h 40 min
